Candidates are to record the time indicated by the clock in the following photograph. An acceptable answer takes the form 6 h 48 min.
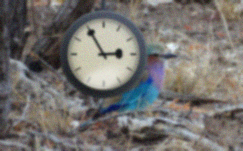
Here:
2 h 55 min
